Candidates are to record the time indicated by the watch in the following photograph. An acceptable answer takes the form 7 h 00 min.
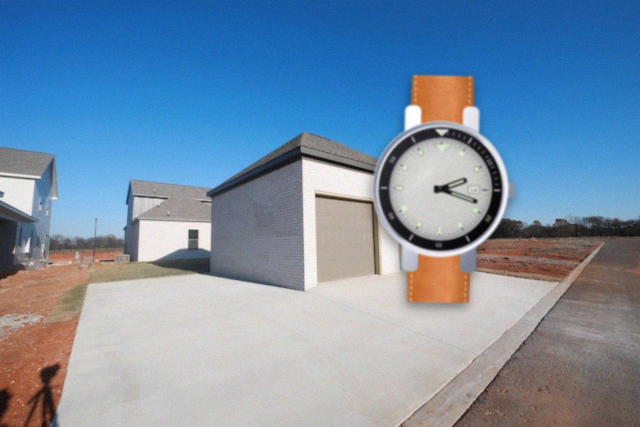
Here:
2 h 18 min
